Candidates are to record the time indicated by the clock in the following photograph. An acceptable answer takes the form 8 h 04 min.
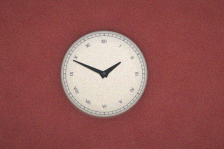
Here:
1 h 49 min
